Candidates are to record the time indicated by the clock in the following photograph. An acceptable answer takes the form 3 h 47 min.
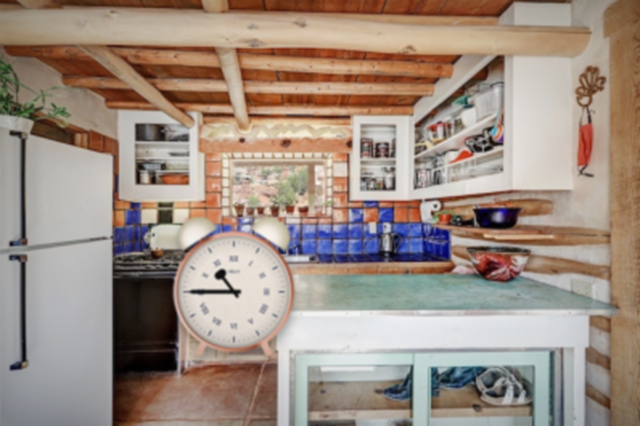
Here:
10 h 45 min
